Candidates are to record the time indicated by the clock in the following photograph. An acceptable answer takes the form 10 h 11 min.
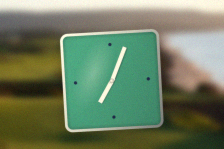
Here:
7 h 04 min
